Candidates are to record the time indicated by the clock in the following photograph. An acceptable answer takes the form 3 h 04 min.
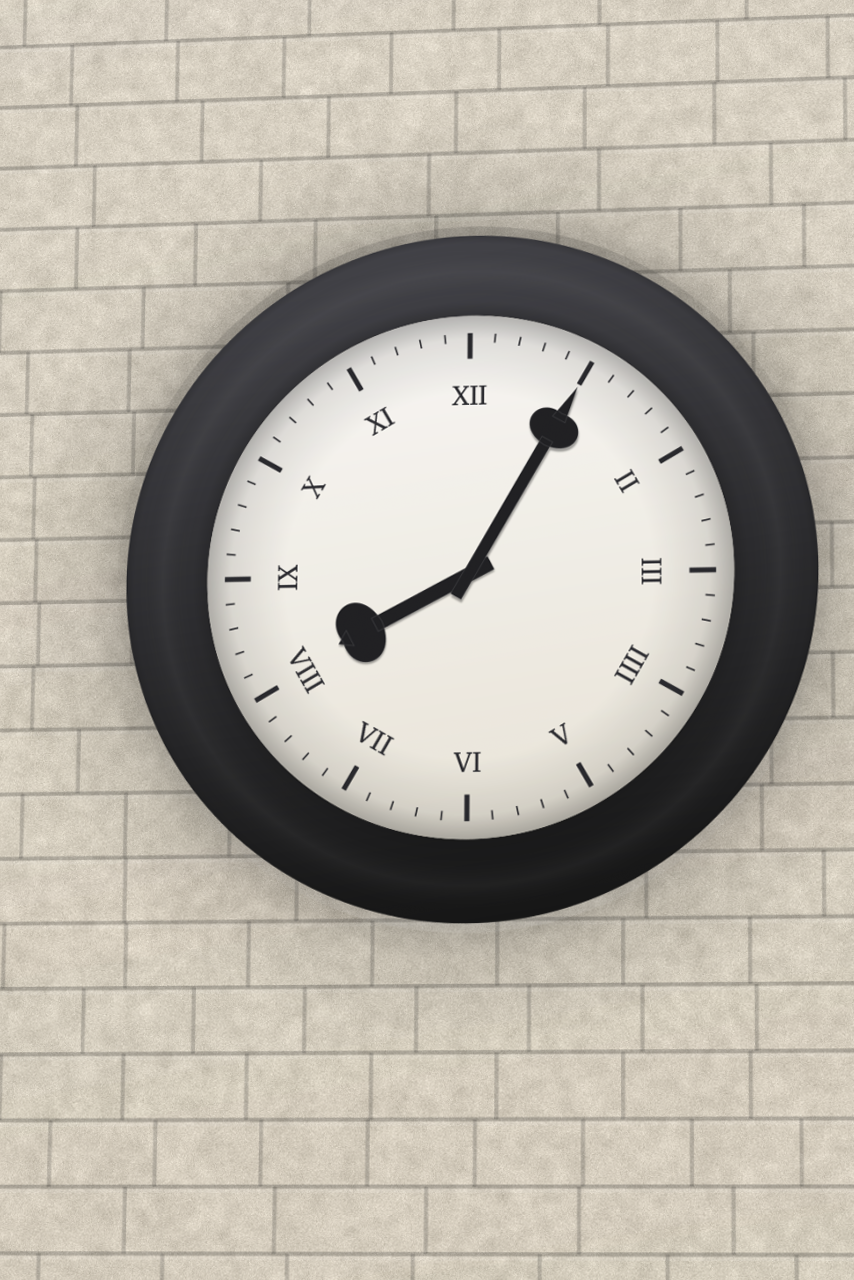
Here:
8 h 05 min
